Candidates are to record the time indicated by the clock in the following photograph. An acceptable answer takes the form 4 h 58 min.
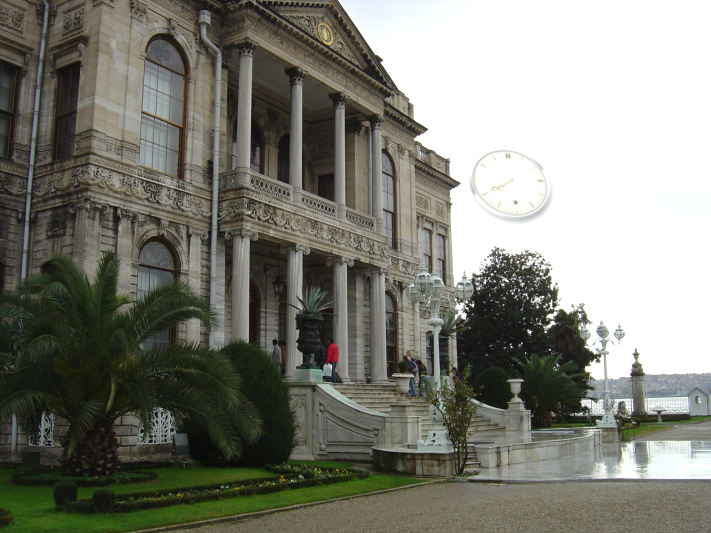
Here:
7 h 40 min
